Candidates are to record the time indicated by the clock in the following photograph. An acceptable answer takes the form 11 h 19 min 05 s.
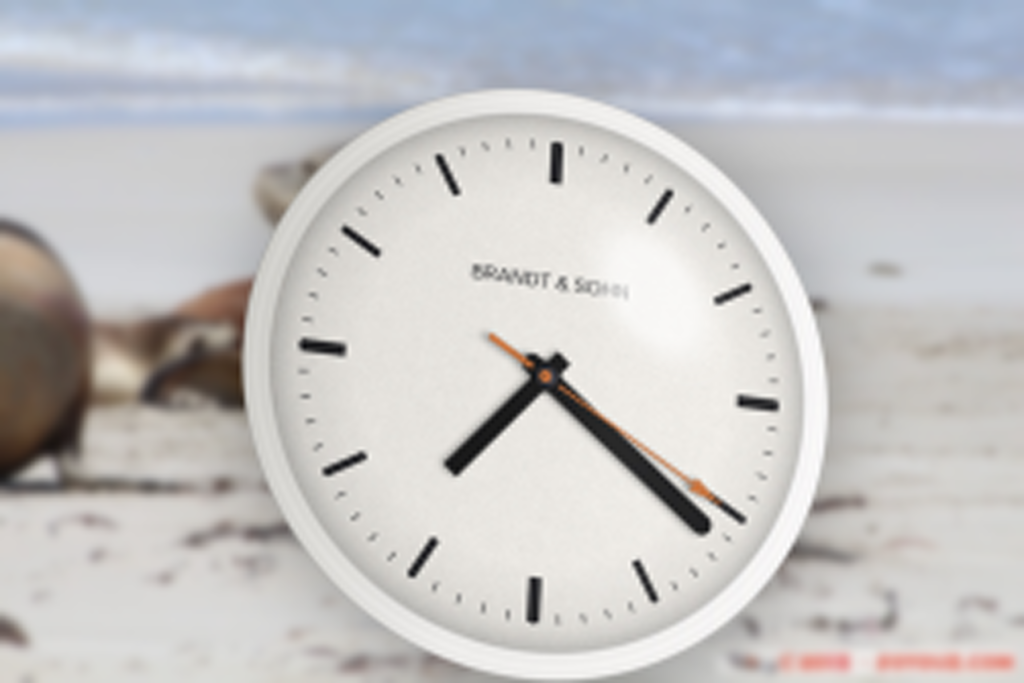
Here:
7 h 21 min 20 s
